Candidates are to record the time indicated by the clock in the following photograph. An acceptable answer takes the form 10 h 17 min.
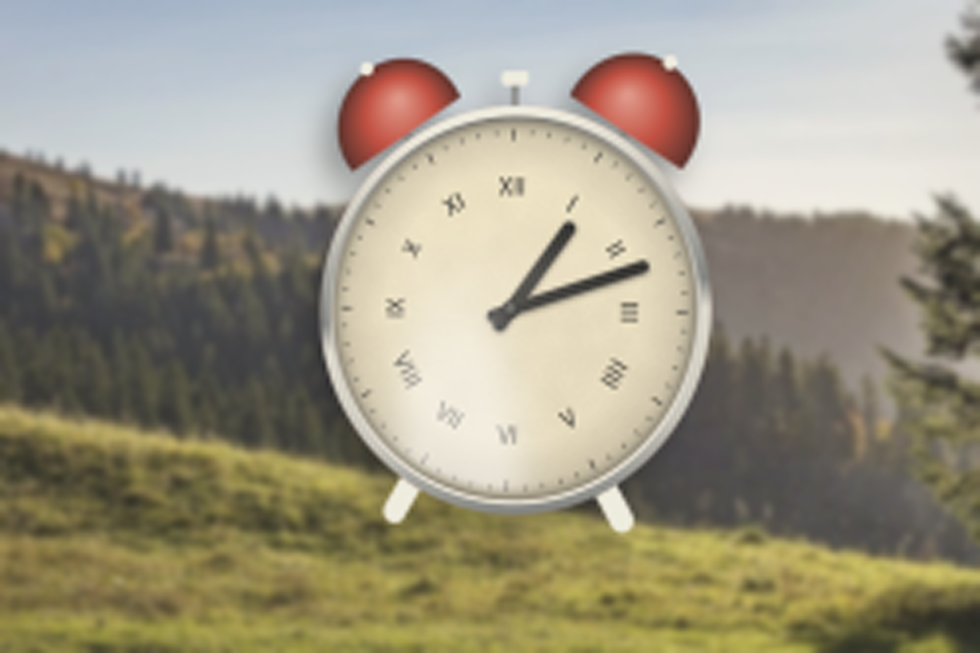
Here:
1 h 12 min
